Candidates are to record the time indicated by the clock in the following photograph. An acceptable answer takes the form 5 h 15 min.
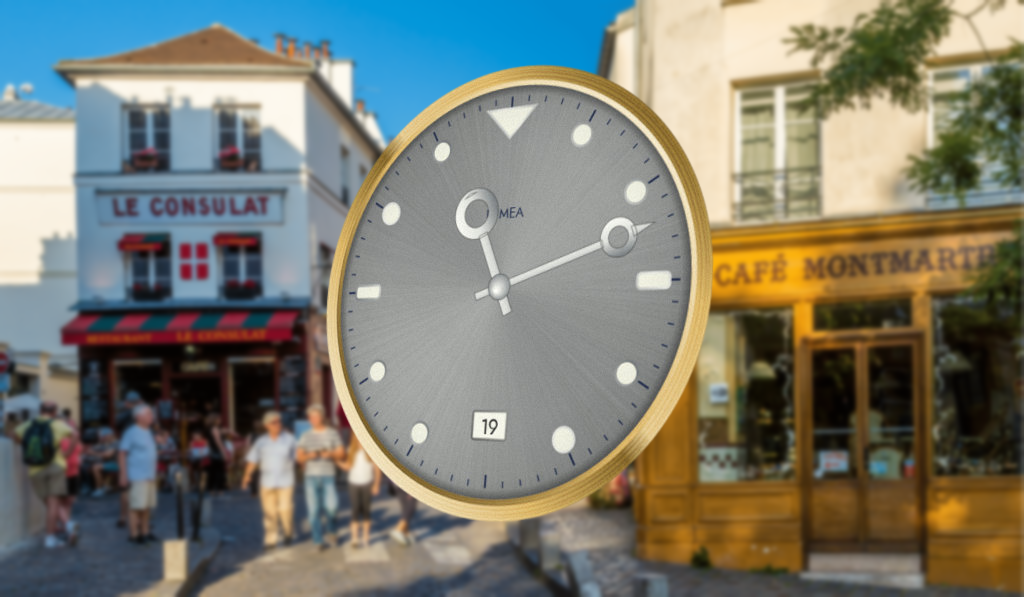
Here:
11 h 12 min
